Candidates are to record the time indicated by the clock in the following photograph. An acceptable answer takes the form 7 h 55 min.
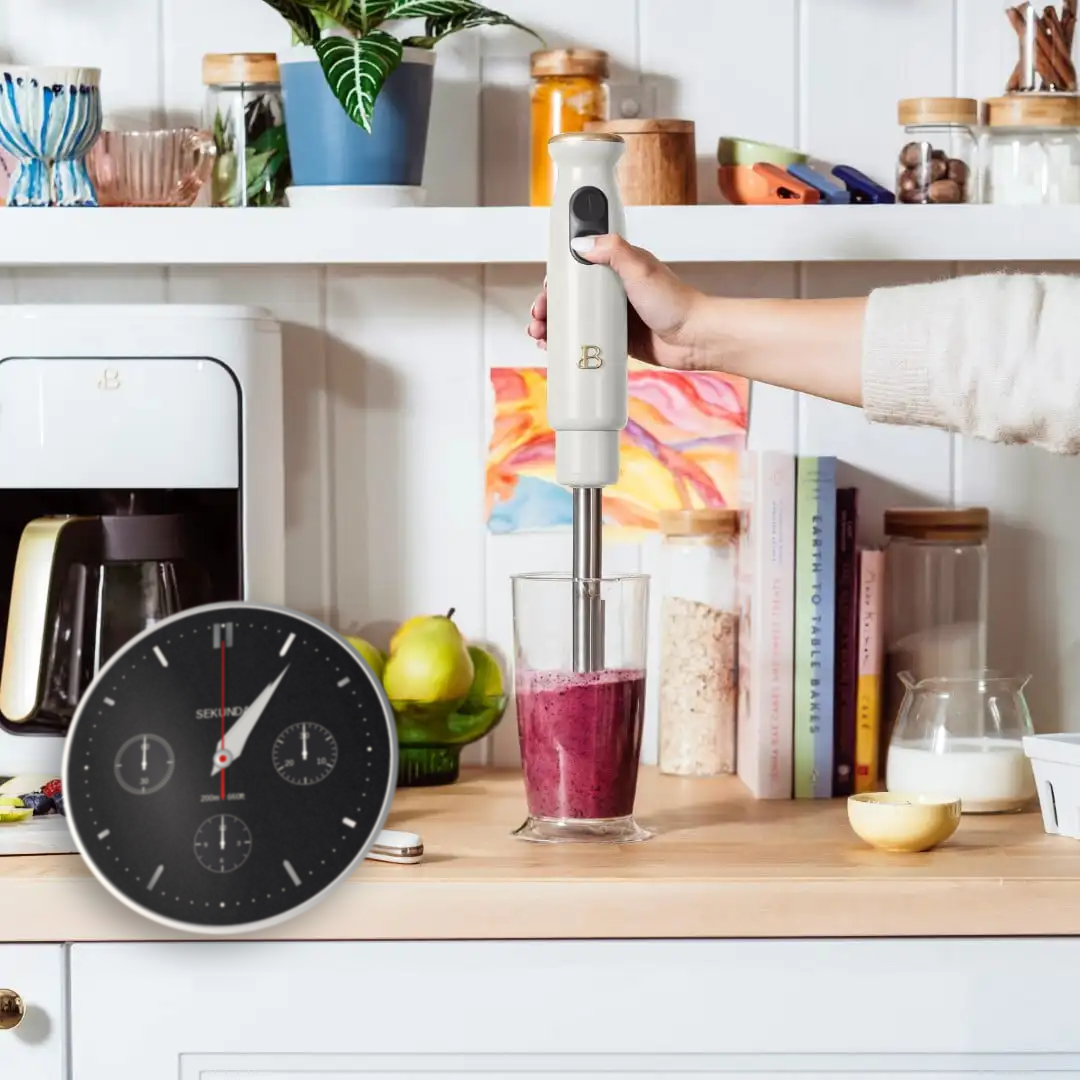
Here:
1 h 06 min
